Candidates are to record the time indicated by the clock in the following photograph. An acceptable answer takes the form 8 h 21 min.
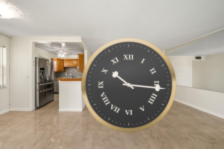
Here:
10 h 16 min
